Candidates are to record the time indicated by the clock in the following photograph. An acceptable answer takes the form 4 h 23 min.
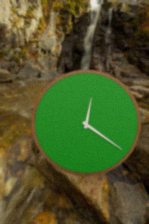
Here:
12 h 21 min
